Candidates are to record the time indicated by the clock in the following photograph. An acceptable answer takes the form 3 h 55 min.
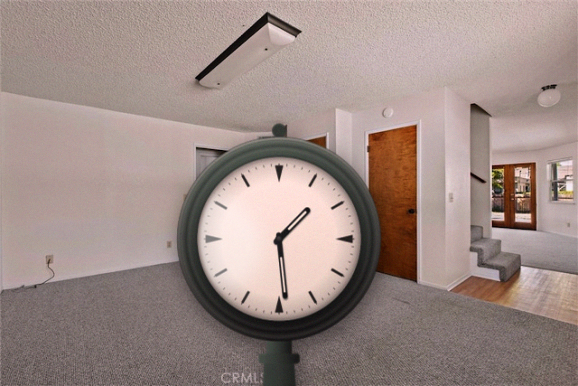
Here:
1 h 29 min
